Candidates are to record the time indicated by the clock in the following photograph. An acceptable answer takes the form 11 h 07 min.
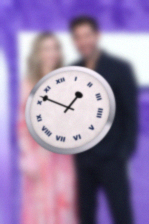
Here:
1 h 52 min
